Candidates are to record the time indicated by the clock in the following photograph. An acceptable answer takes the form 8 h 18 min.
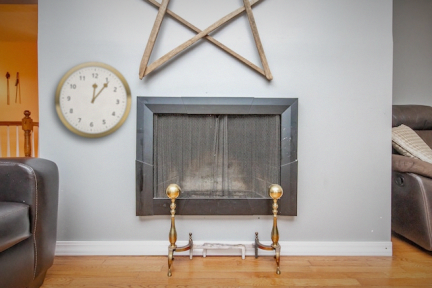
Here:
12 h 06 min
